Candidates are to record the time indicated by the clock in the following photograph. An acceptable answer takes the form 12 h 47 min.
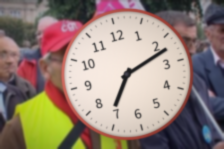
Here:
7 h 12 min
